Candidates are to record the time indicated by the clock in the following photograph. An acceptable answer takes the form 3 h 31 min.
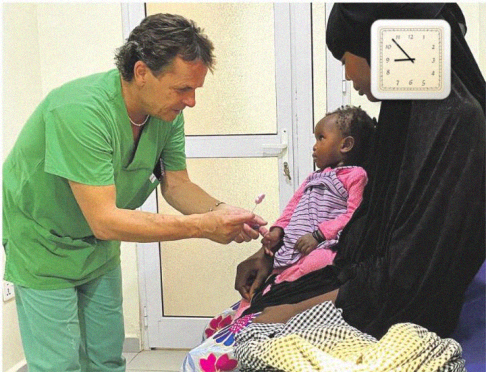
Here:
8 h 53 min
